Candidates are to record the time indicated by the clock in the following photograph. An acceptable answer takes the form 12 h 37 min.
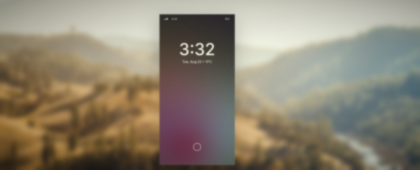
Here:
3 h 32 min
